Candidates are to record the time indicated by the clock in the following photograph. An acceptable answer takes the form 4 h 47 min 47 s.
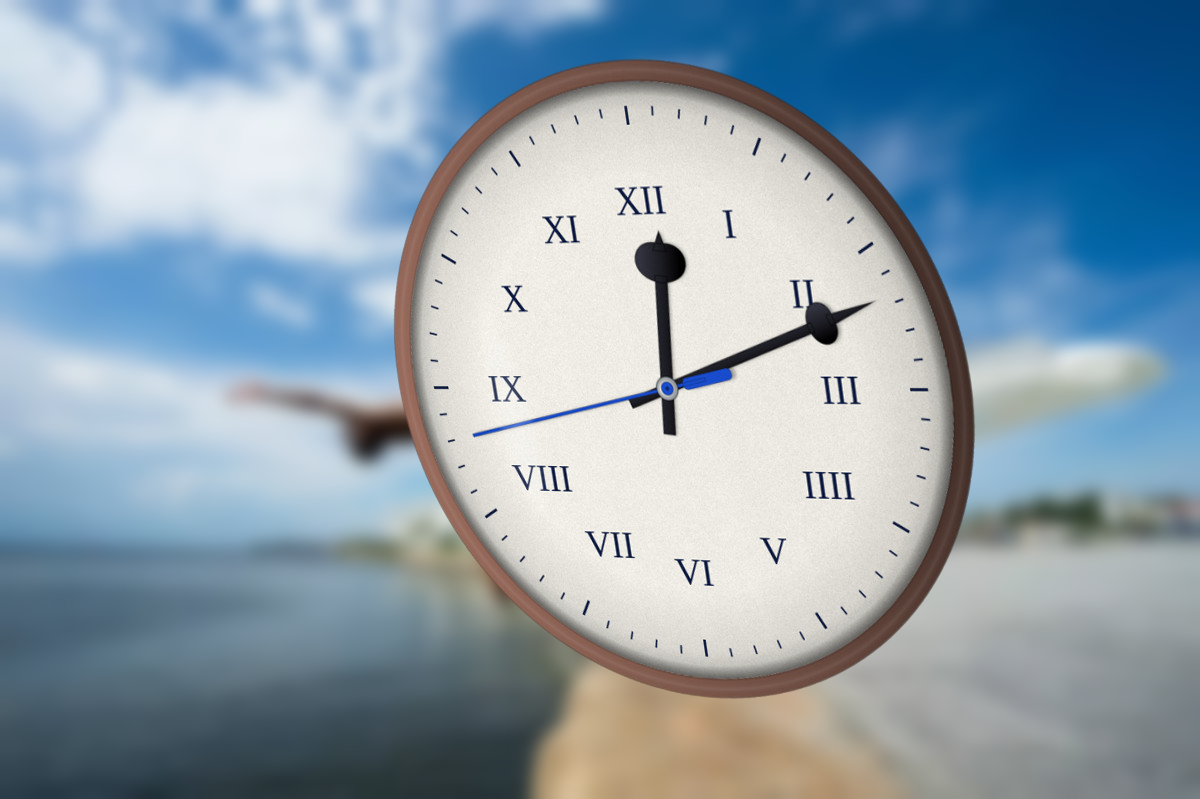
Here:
12 h 11 min 43 s
